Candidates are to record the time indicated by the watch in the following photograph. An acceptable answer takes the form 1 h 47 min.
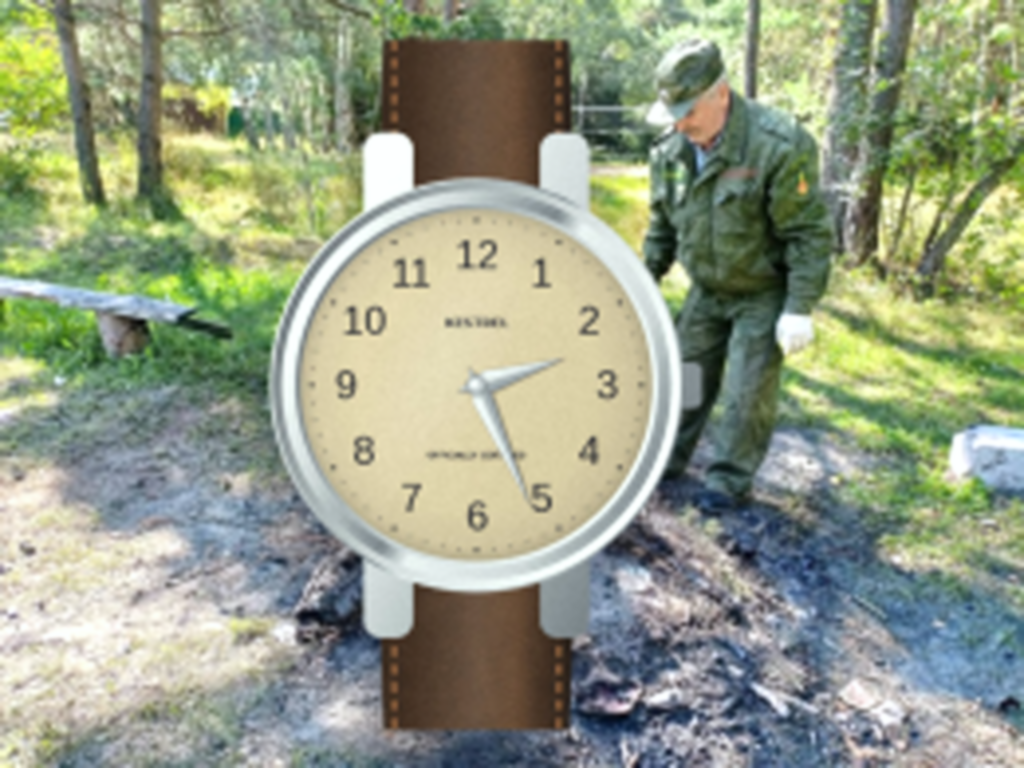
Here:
2 h 26 min
